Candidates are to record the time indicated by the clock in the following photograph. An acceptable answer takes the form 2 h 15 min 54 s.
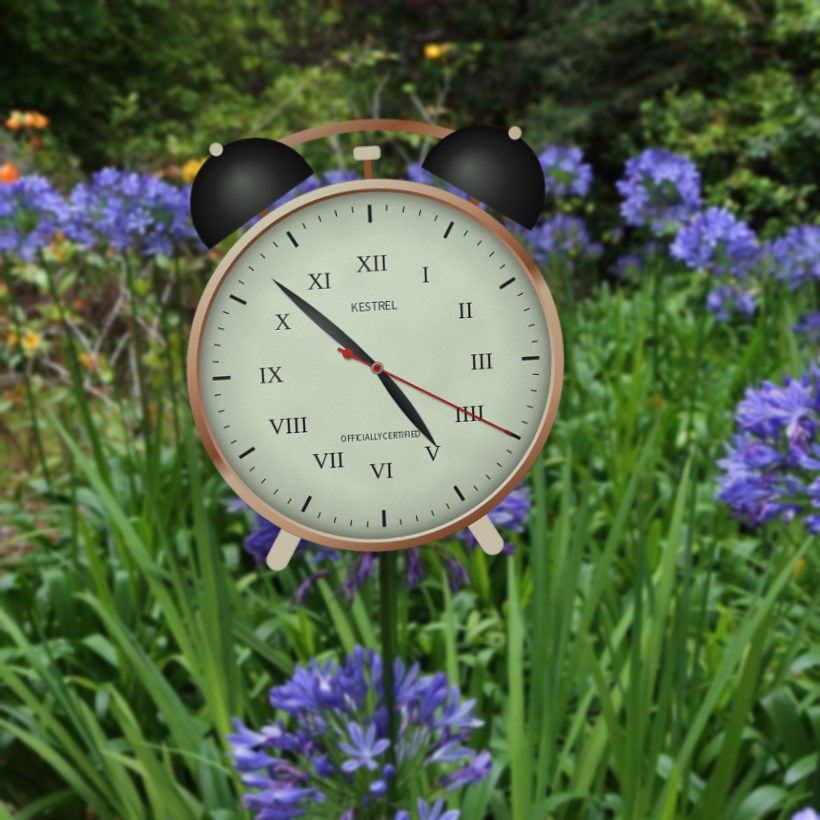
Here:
4 h 52 min 20 s
